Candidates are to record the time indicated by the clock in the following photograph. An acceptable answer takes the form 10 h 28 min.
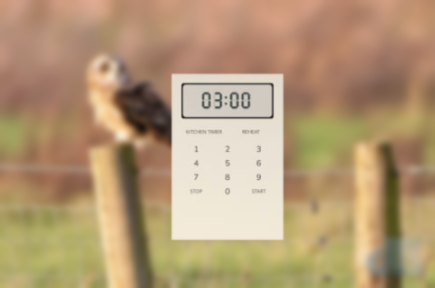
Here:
3 h 00 min
